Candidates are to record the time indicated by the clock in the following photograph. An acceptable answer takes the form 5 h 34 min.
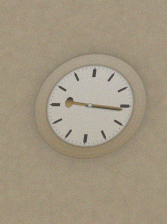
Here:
9 h 16 min
